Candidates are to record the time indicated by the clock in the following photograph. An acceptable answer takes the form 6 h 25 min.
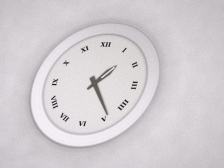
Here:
1 h 24 min
